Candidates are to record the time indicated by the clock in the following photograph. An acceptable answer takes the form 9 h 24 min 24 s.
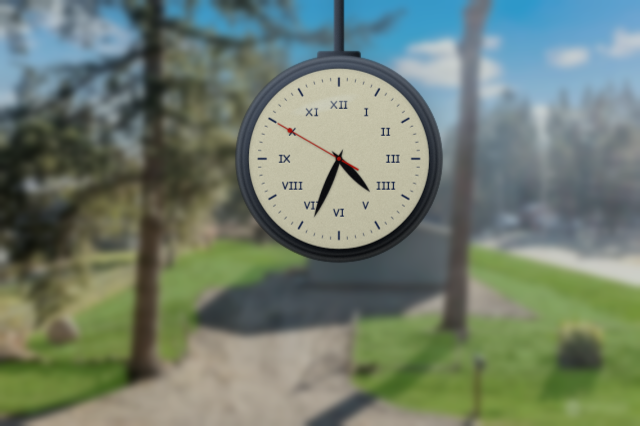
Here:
4 h 33 min 50 s
